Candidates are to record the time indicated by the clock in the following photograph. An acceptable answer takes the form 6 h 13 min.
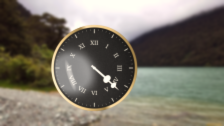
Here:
4 h 22 min
